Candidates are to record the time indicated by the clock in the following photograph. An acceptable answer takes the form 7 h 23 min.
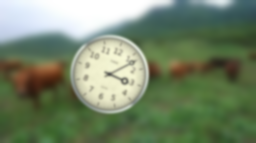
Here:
3 h 07 min
